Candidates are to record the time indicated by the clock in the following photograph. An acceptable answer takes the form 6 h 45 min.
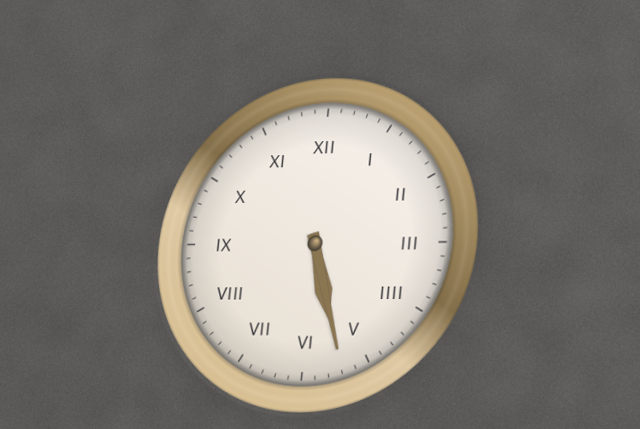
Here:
5 h 27 min
